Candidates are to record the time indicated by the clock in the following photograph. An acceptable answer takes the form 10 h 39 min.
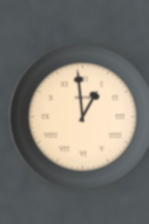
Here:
12 h 59 min
